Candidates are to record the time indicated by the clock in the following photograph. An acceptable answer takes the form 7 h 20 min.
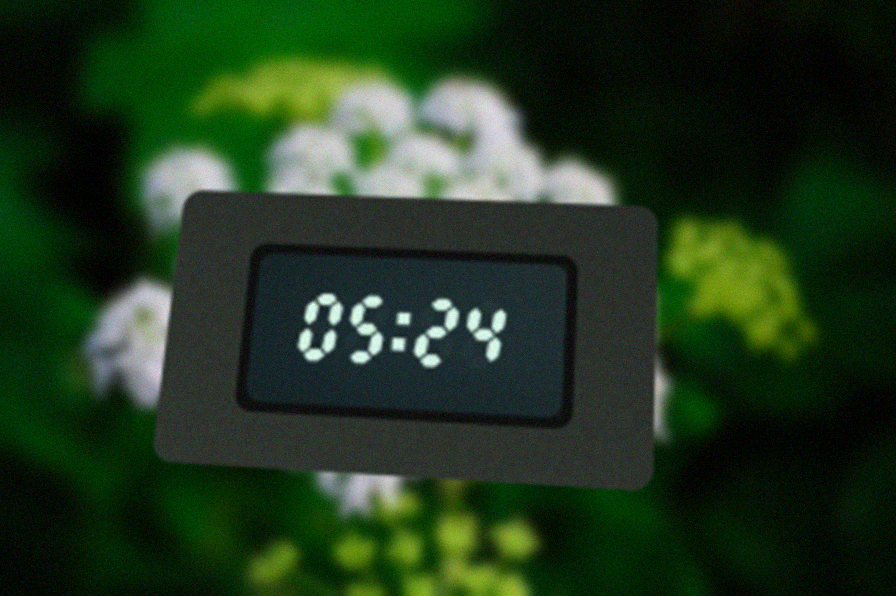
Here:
5 h 24 min
